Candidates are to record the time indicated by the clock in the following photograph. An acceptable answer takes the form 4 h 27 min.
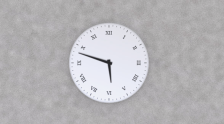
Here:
5 h 48 min
